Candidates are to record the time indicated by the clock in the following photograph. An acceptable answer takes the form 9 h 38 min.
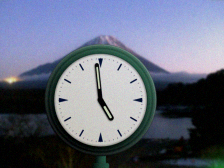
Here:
4 h 59 min
